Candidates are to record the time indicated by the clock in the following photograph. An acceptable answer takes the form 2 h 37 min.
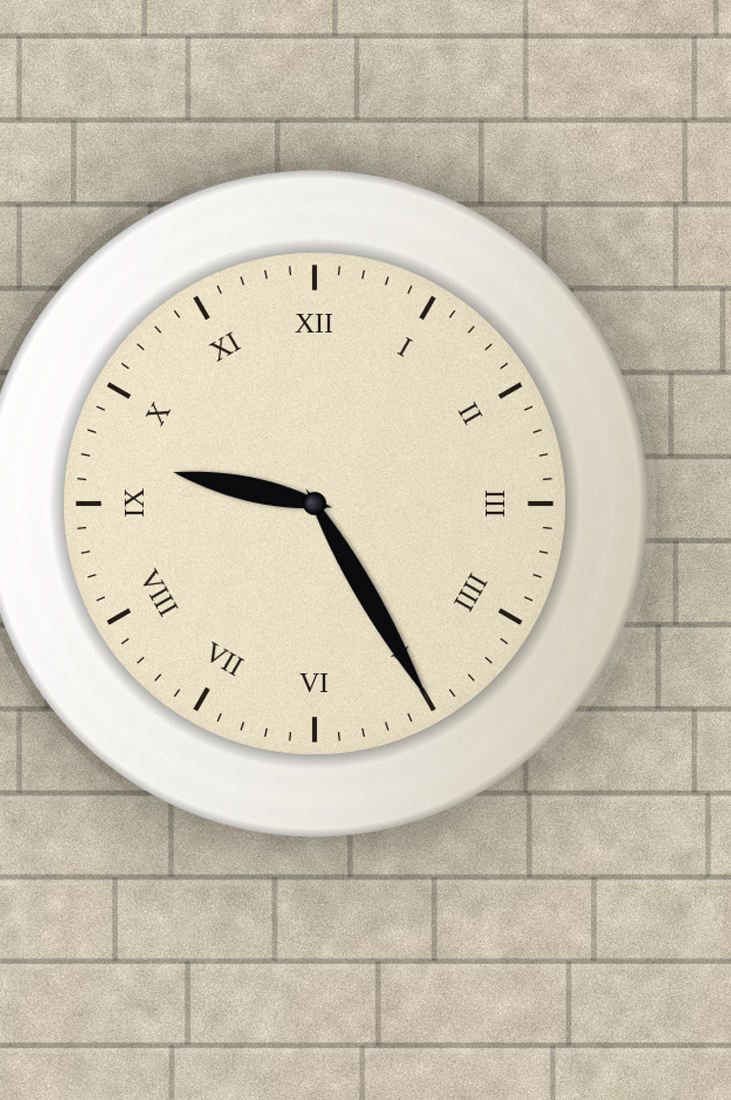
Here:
9 h 25 min
